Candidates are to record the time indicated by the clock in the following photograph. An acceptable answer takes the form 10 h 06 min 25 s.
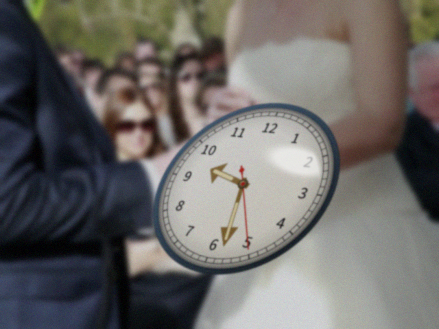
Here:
9 h 28 min 25 s
